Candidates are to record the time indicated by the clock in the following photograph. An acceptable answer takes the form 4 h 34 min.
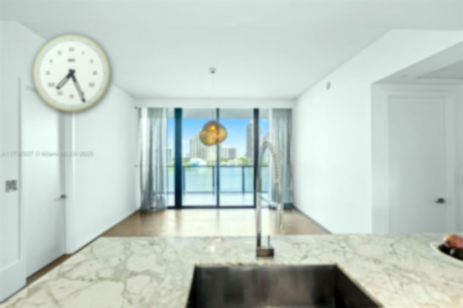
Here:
7 h 26 min
